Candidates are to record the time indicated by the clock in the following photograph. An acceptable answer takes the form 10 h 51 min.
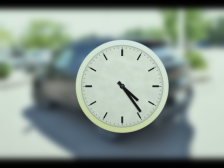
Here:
4 h 24 min
